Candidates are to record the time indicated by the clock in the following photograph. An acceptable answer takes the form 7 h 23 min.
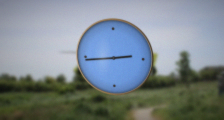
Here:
2 h 44 min
